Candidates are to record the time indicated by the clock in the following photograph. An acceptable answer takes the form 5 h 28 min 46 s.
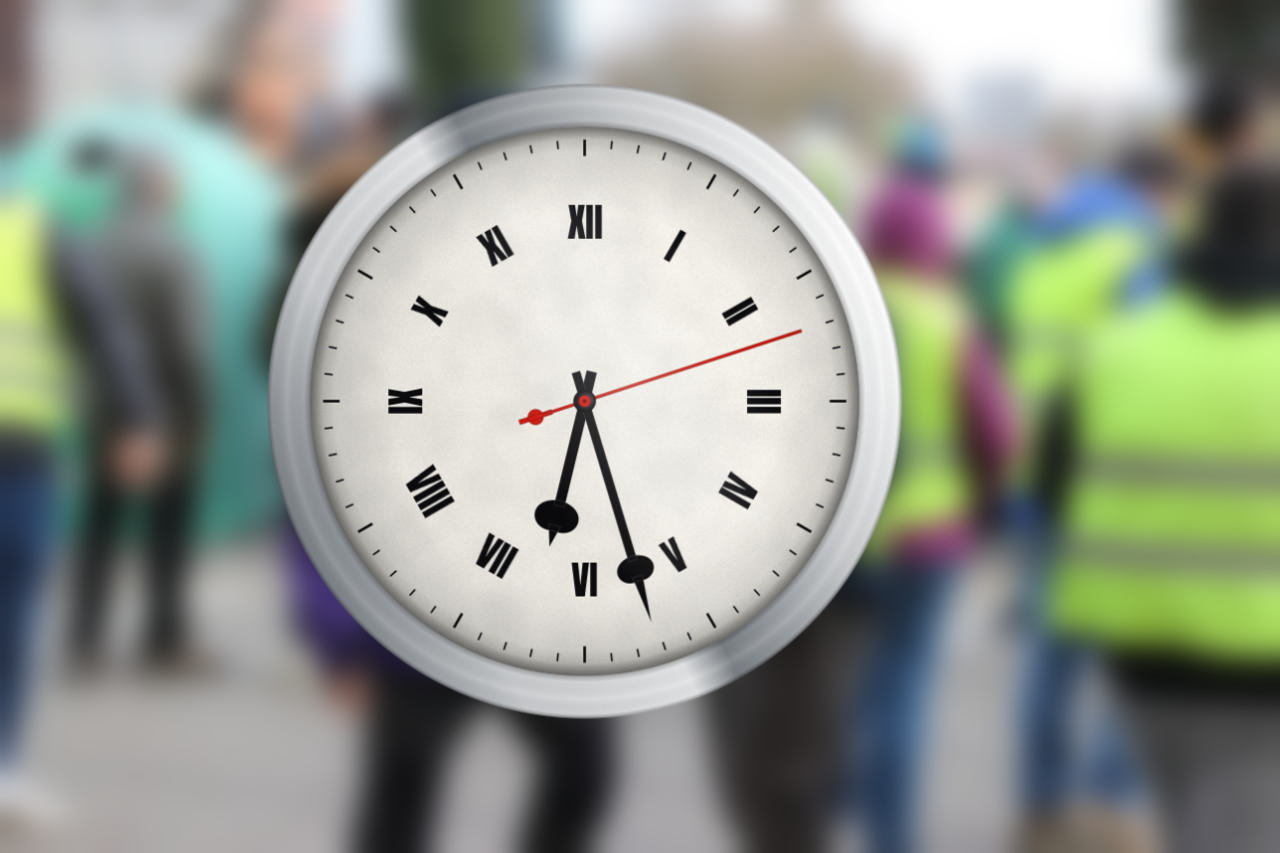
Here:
6 h 27 min 12 s
